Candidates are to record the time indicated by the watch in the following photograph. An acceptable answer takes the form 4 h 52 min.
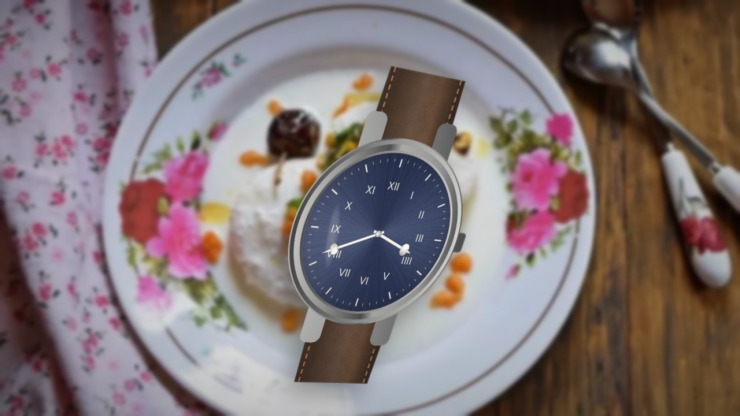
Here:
3 h 41 min
